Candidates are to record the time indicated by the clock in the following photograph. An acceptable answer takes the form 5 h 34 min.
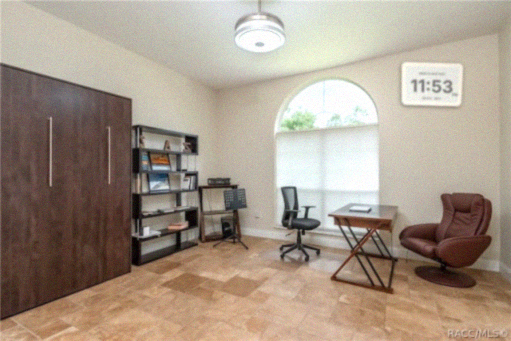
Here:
11 h 53 min
